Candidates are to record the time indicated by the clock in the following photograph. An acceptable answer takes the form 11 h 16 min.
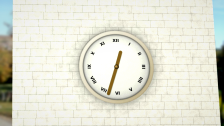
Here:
12 h 33 min
